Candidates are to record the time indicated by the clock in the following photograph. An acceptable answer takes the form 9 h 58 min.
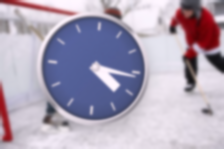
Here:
4 h 16 min
